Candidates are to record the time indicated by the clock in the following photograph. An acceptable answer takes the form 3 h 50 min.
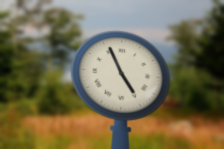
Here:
4 h 56 min
